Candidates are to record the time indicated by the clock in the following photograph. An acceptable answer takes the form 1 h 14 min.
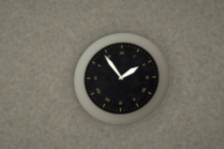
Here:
1 h 54 min
